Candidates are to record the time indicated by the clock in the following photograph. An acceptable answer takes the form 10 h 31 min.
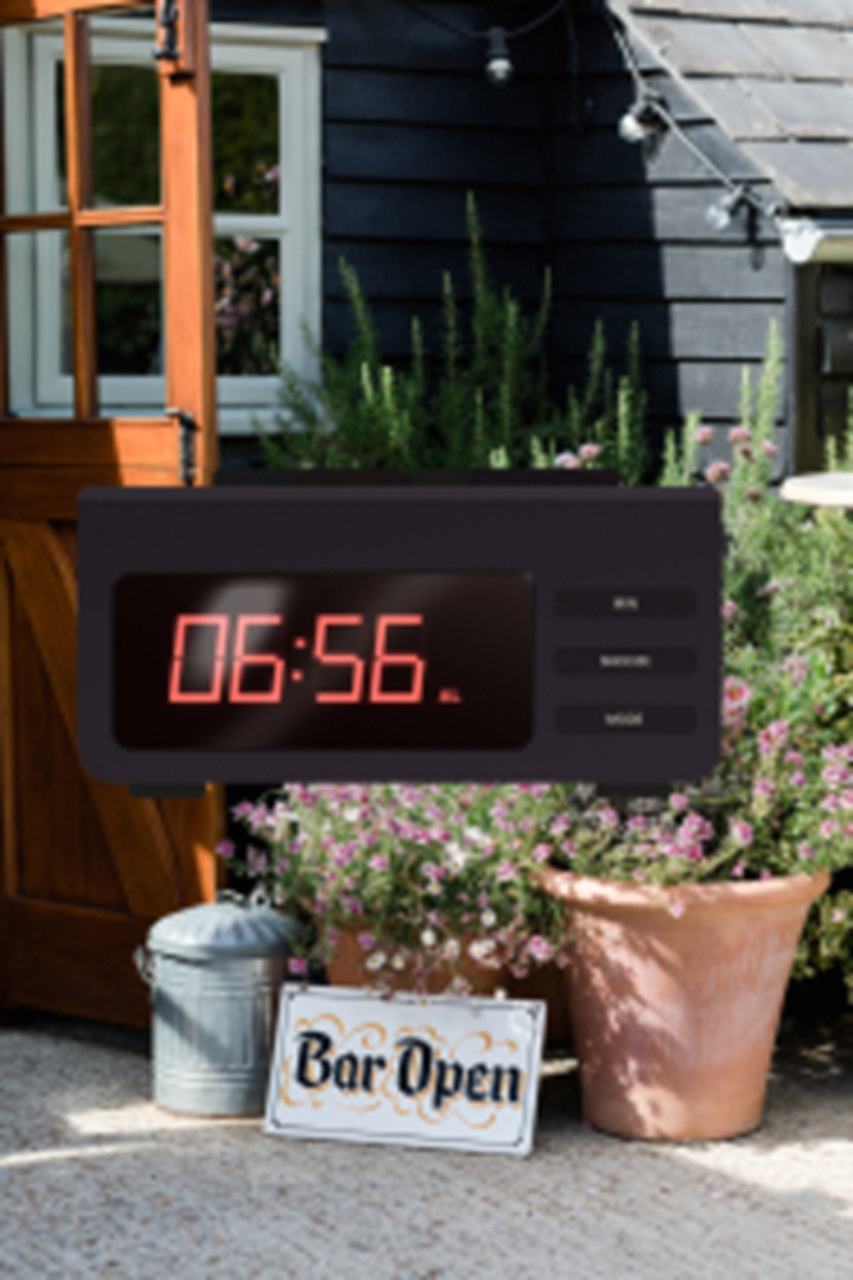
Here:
6 h 56 min
